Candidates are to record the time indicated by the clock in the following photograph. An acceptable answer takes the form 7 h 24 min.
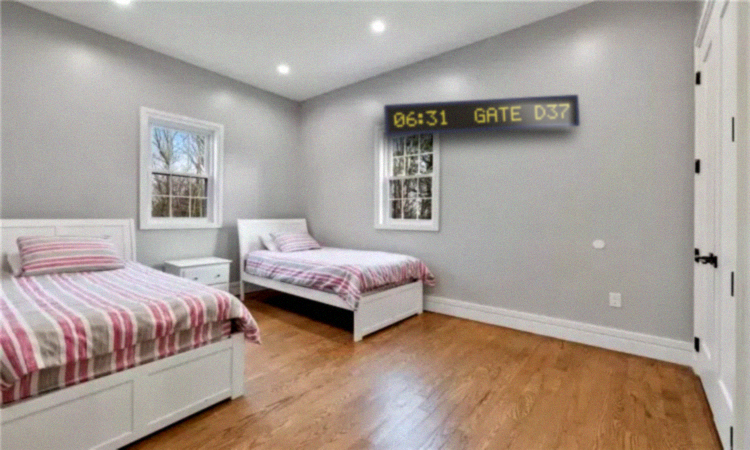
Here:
6 h 31 min
